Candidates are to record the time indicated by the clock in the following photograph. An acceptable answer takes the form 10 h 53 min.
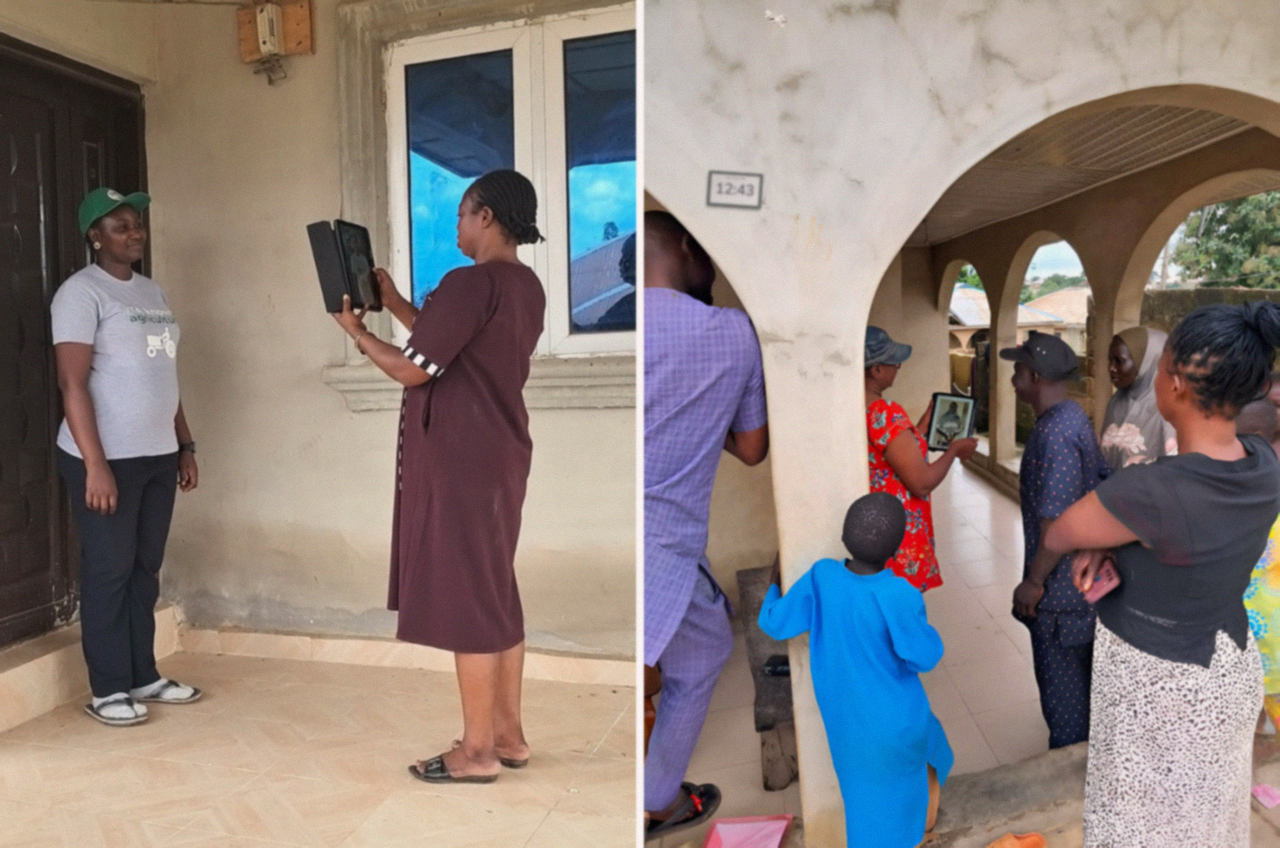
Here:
12 h 43 min
